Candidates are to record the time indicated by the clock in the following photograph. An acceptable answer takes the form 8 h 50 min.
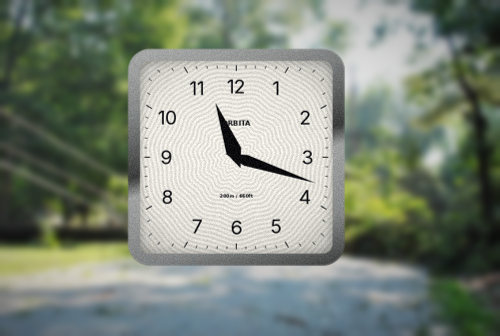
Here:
11 h 18 min
